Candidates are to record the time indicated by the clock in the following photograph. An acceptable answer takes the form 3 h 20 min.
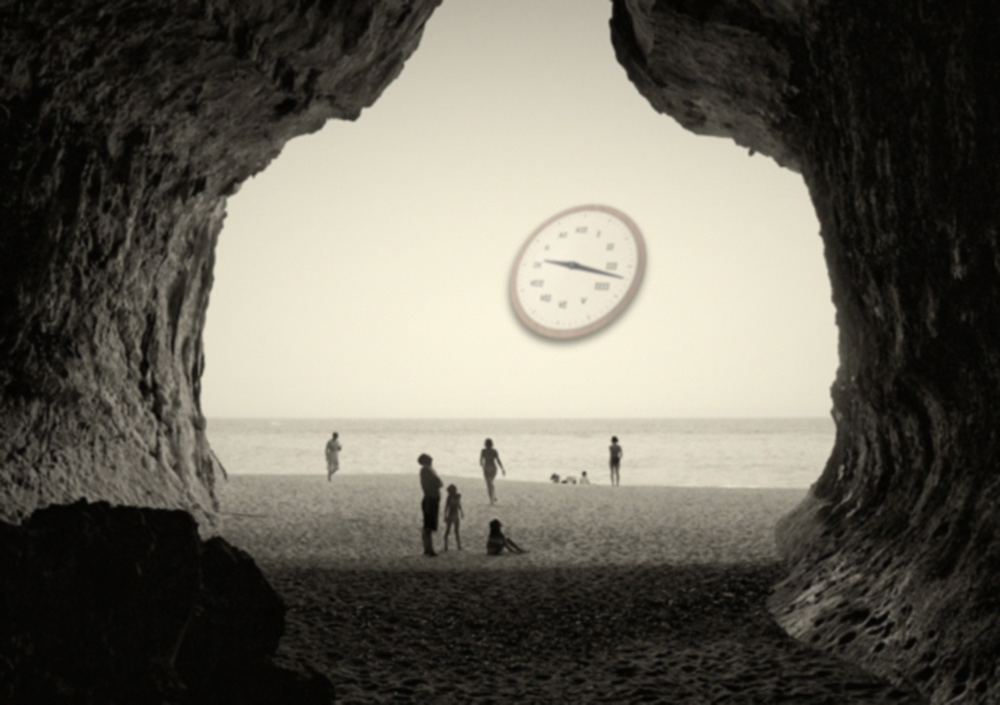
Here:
9 h 17 min
